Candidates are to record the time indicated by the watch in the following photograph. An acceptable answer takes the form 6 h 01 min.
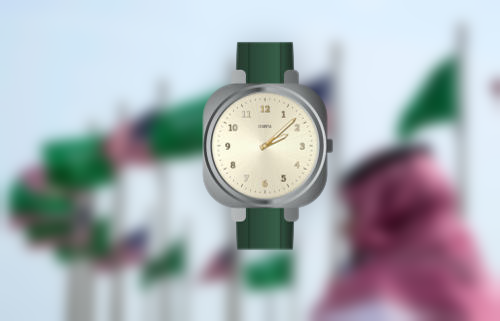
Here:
2 h 08 min
